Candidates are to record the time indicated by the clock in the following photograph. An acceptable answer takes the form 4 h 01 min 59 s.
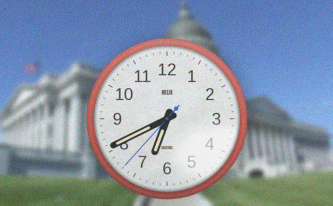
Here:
6 h 40 min 37 s
